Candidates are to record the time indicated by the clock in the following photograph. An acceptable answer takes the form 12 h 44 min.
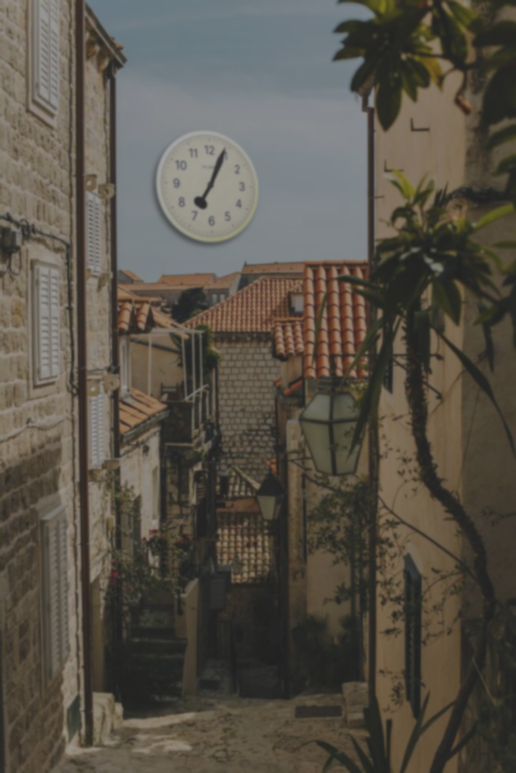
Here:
7 h 04 min
